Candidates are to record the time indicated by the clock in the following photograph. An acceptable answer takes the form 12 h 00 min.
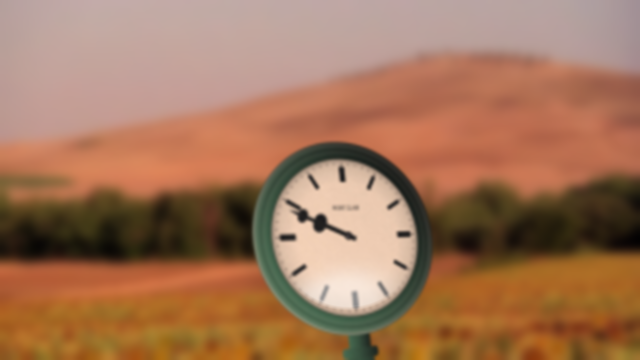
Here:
9 h 49 min
